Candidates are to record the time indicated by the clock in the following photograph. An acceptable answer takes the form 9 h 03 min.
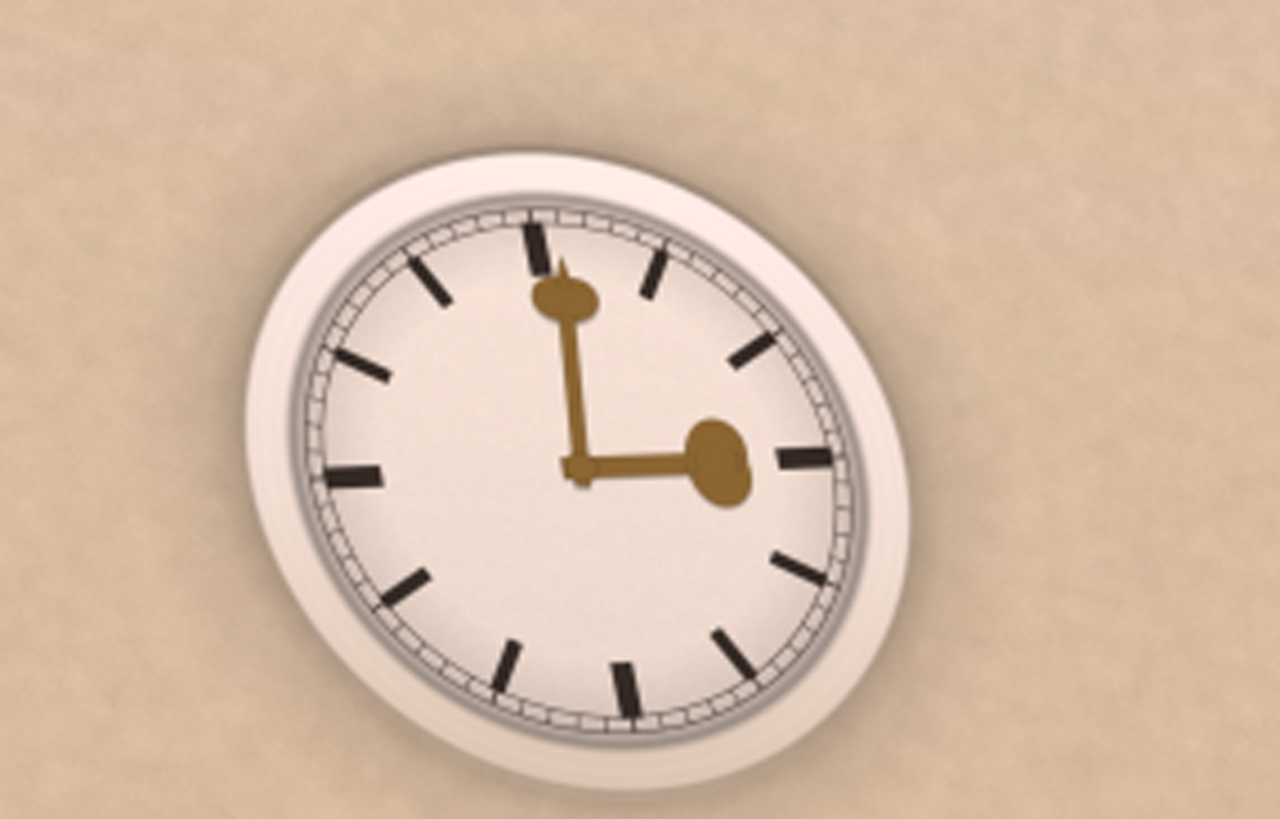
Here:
3 h 01 min
